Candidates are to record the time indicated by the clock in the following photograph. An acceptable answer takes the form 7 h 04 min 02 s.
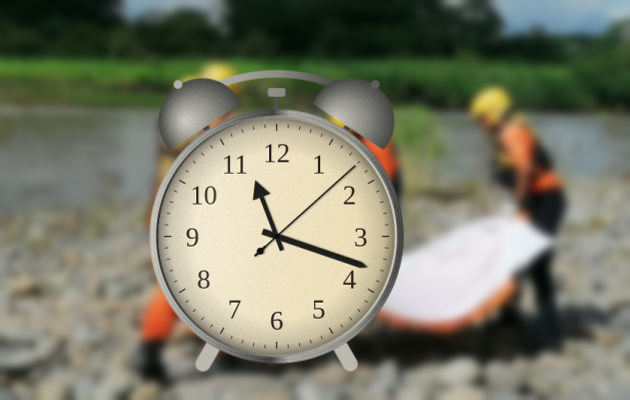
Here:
11 h 18 min 08 s
